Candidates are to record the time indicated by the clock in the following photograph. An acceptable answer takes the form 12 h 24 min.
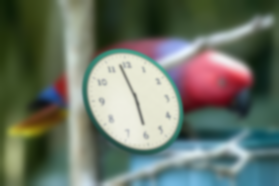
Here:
5 h 58 min
